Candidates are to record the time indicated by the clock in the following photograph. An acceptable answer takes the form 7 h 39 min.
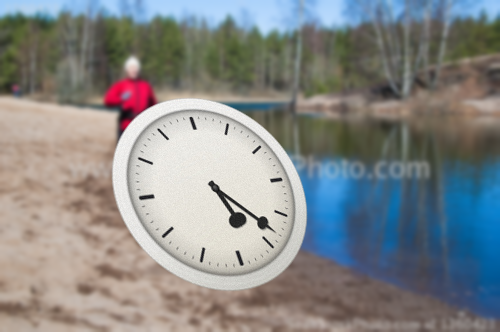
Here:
5 h 23 min
